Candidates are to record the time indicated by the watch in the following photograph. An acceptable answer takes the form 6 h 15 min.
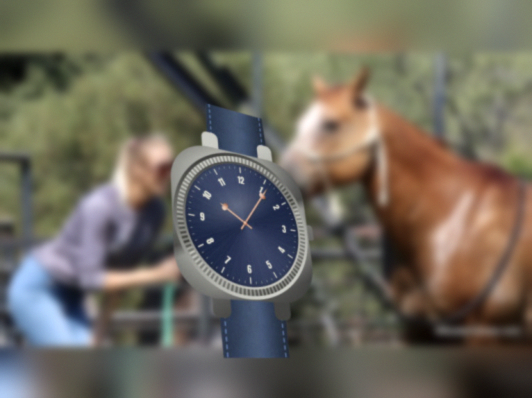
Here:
10 h 06 min
